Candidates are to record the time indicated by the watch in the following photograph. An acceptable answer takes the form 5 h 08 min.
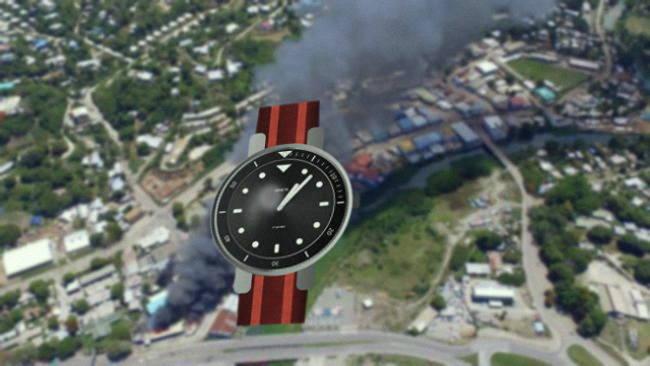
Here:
1 h 07 min
